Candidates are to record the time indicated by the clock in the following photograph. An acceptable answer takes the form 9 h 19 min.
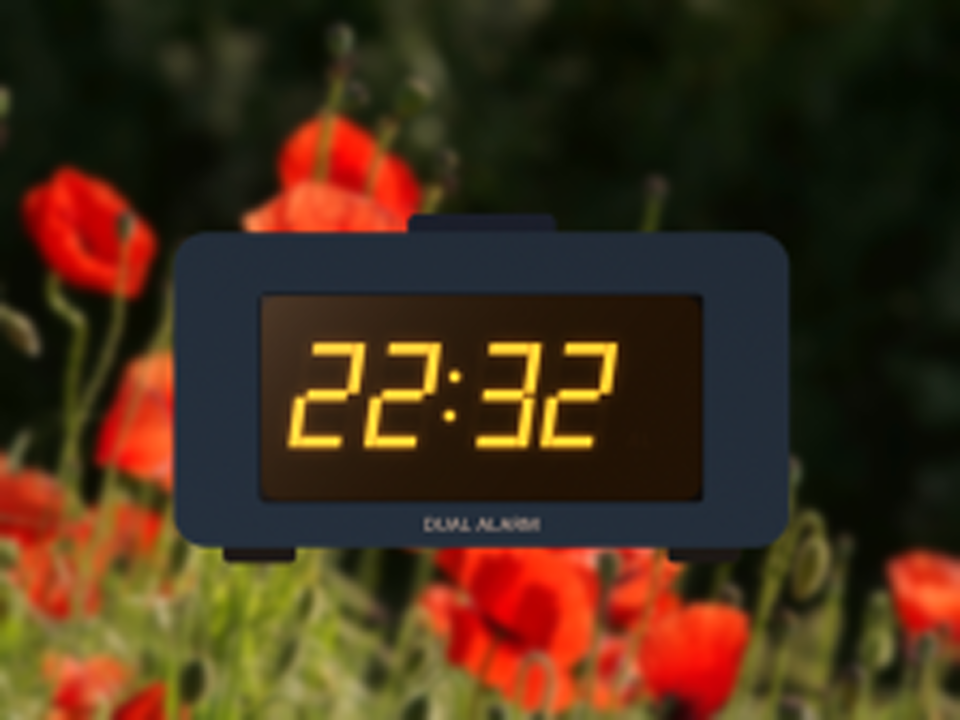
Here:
22 h 32 min
